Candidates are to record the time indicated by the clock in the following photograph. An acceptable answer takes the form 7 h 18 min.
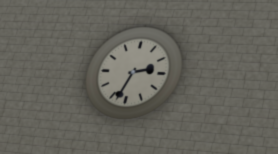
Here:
2 h 33 min
